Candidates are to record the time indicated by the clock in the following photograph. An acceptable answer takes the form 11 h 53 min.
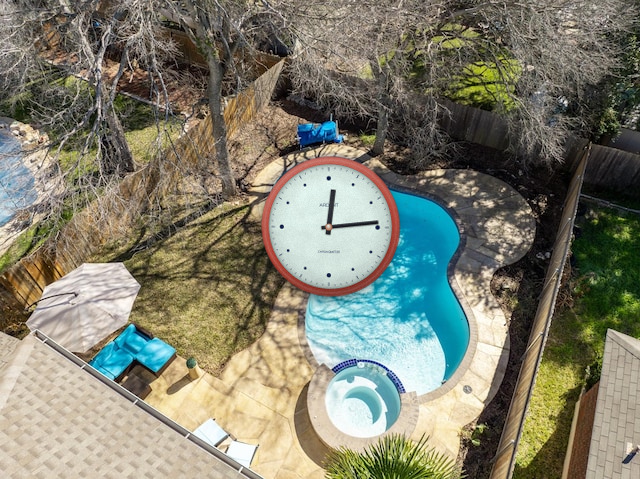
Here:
12 h 14 min
